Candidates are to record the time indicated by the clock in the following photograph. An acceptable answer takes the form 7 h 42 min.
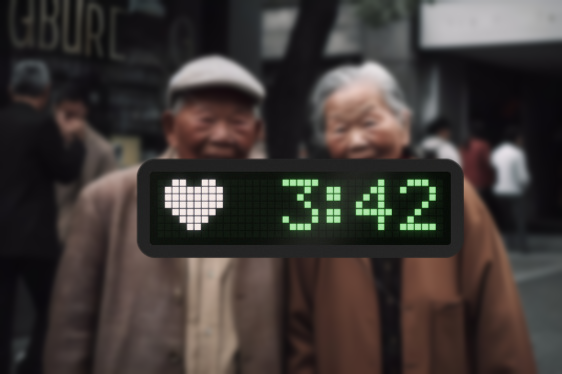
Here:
3 h 42 min
